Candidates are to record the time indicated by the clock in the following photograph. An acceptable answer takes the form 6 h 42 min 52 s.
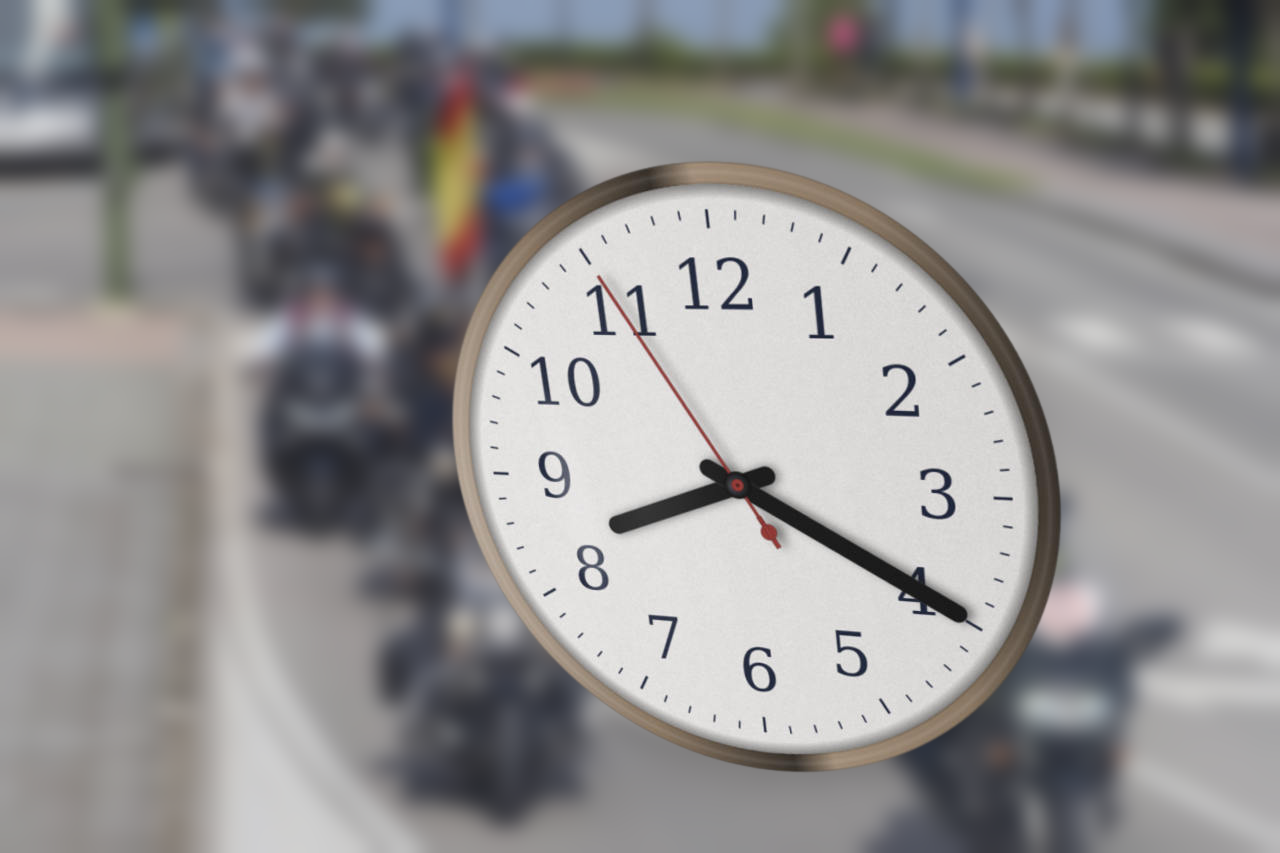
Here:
8 h 19 min 55 s
